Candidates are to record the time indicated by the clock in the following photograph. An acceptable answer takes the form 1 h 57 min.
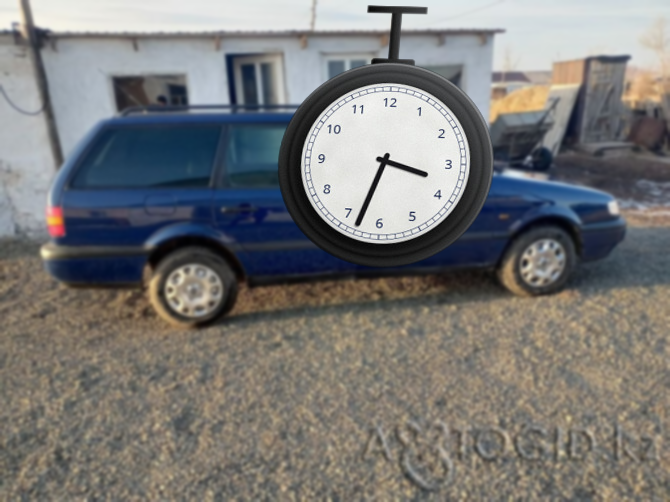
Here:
3 h 33 min
